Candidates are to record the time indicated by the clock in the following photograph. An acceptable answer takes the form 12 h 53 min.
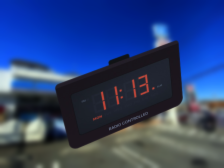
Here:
11 h 13 min
